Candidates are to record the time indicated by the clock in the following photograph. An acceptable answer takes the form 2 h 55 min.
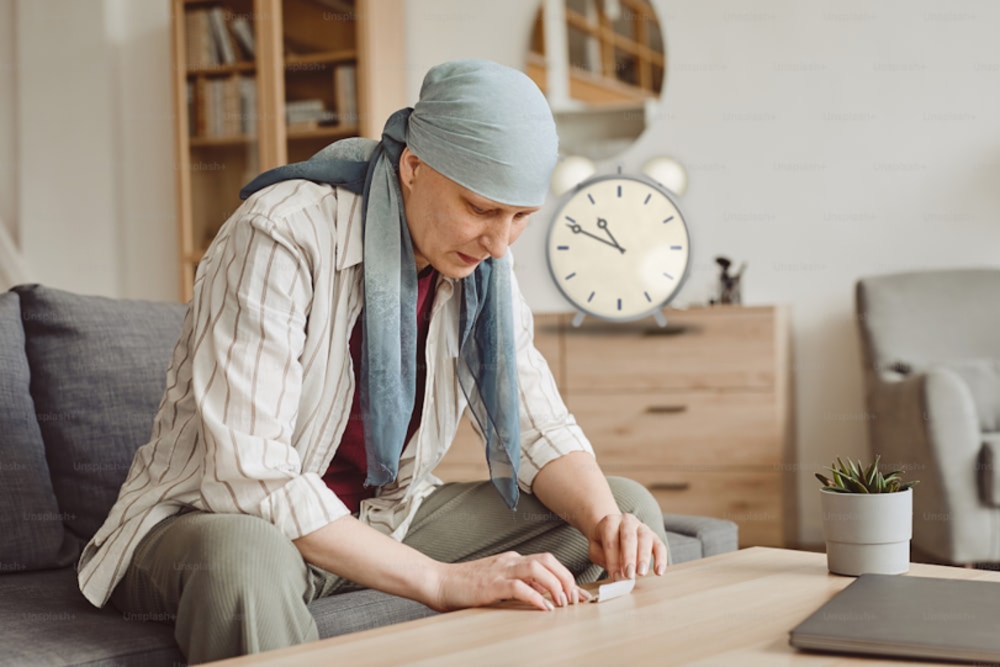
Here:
10 h 49 min
